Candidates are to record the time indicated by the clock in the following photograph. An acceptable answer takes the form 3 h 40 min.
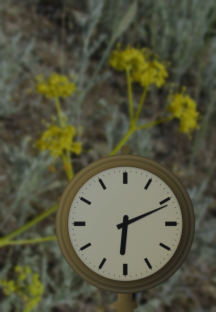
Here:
6 h 11 min
